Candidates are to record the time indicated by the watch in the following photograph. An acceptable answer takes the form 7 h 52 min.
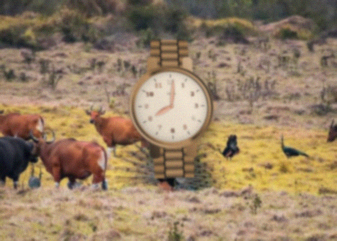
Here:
8 h 01 min
